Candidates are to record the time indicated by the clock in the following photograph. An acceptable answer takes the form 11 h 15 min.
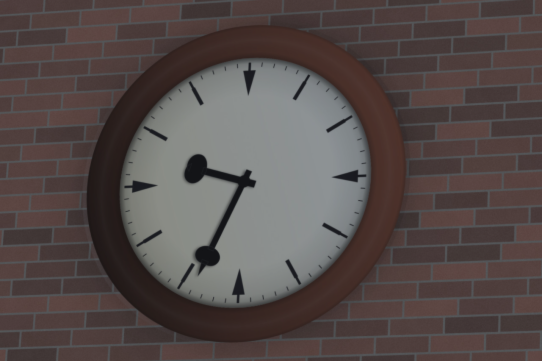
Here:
9 h 34 min
